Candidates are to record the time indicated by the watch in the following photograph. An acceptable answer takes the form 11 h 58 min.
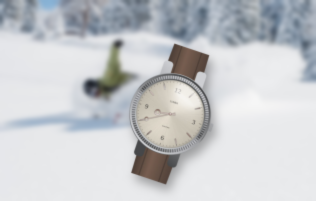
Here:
8 h 40 min
